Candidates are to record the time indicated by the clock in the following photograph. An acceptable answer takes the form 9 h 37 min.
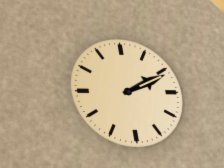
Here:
2 h 11 min
